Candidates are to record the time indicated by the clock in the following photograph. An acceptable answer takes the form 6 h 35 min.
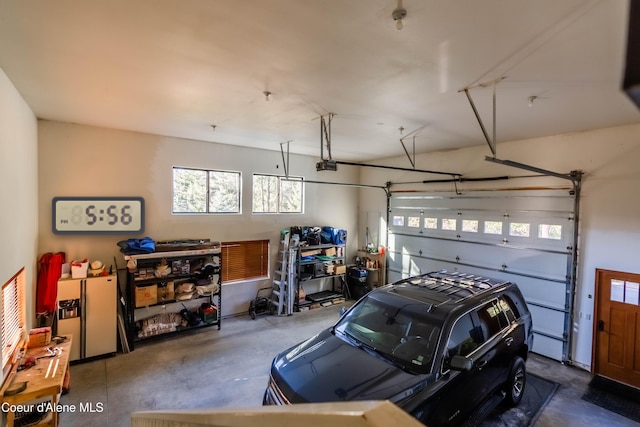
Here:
5 h 56 min
